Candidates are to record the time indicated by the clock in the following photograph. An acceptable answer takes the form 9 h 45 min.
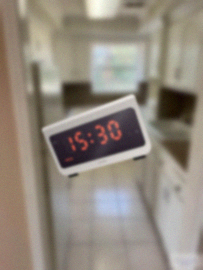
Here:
15 h 30 min
